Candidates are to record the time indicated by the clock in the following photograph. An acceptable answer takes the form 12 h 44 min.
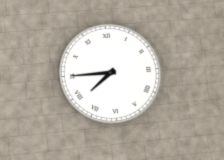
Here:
7 h 45 min
